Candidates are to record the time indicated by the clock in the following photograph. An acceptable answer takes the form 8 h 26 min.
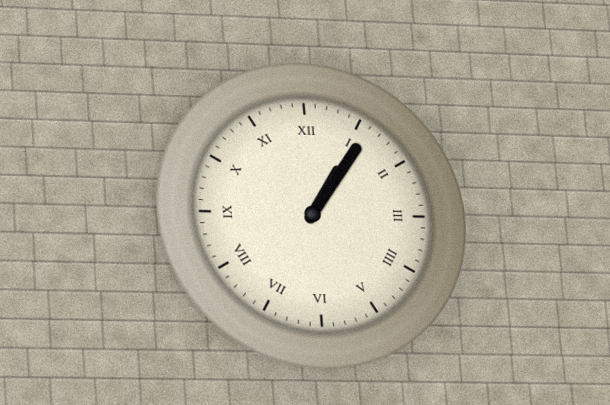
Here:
1 h 06 min
